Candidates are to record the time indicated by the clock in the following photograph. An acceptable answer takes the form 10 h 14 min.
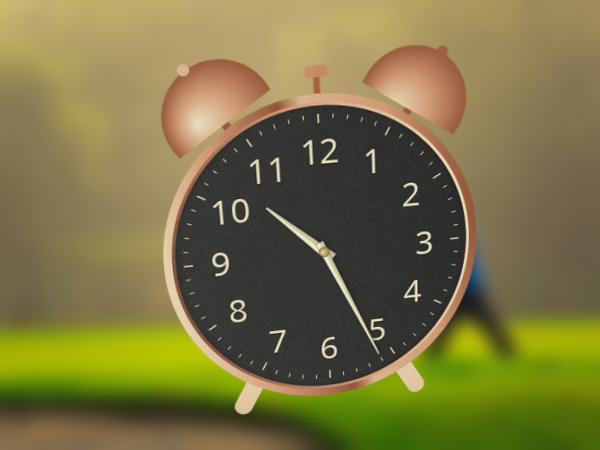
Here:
10 h 26 min
